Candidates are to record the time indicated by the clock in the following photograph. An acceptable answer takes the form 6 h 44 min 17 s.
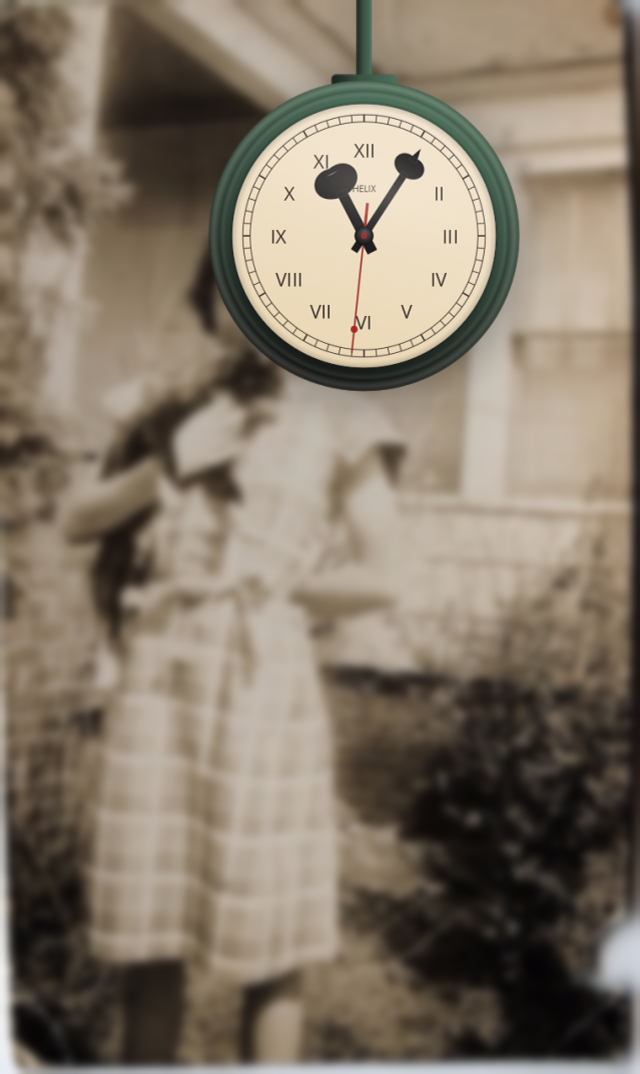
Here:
11 h 05 min 31 s
